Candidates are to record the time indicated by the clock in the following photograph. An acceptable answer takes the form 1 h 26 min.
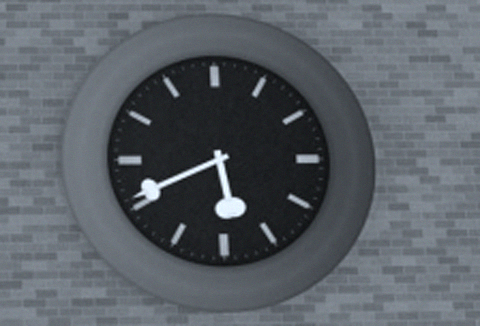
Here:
5 h 41 min
